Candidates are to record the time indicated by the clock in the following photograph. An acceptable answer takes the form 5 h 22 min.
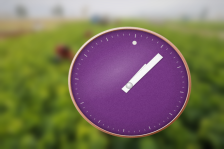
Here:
1 h 06 min
